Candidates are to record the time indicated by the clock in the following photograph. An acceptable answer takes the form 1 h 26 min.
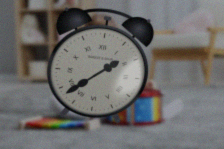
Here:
1 h 38 min
